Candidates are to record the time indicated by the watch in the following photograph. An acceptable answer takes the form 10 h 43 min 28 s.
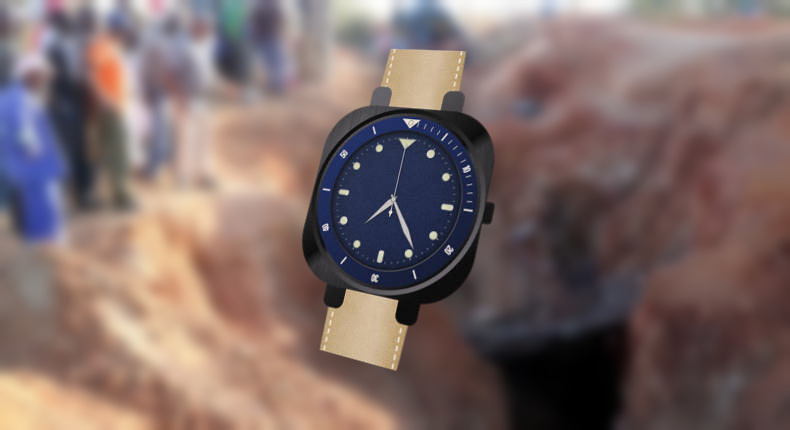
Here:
7 h 24 min 00 s
